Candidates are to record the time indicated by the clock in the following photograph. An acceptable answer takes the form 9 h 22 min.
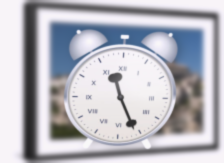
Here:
11 h 26 min
